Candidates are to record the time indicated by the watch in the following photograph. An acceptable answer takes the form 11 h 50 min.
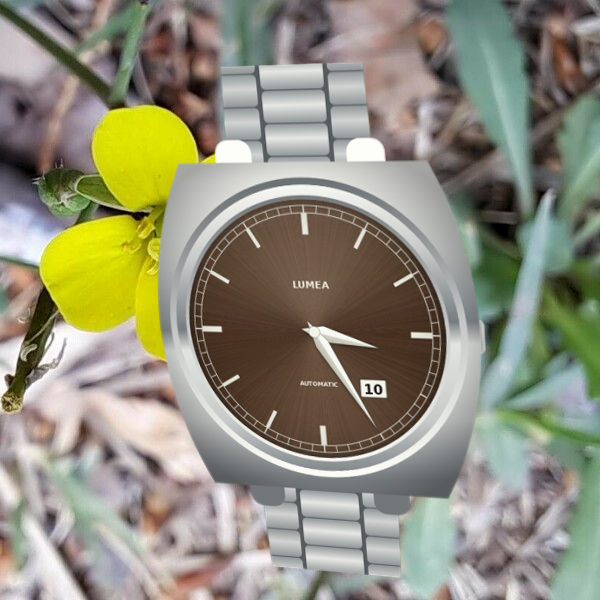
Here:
3 h 25 min
